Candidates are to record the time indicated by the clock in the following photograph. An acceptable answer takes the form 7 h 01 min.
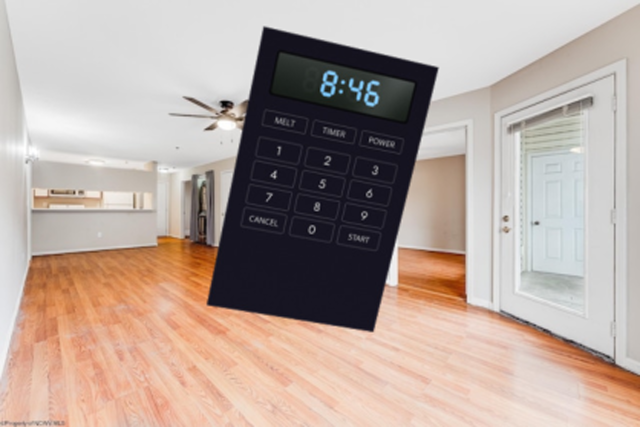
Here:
8 h 46 min
